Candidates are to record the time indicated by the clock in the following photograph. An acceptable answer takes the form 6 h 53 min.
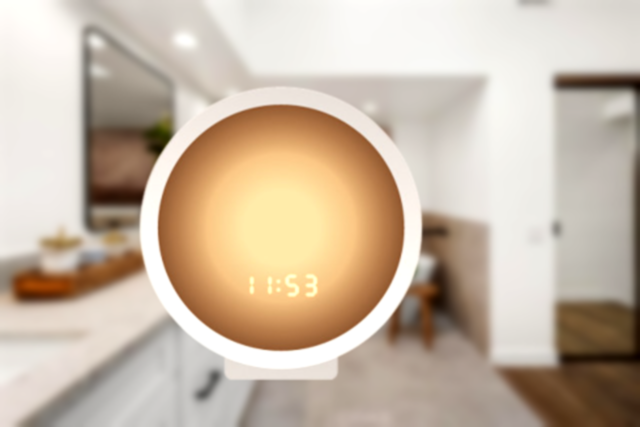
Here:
11 h 53 min
